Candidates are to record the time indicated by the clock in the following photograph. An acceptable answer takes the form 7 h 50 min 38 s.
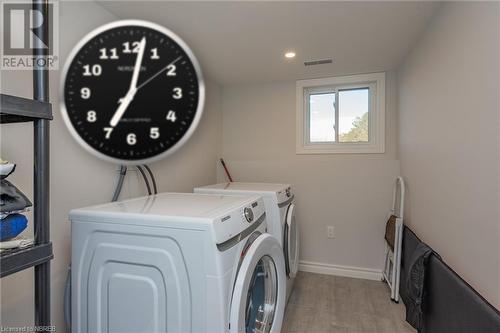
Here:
7 h 02 min 09 s
